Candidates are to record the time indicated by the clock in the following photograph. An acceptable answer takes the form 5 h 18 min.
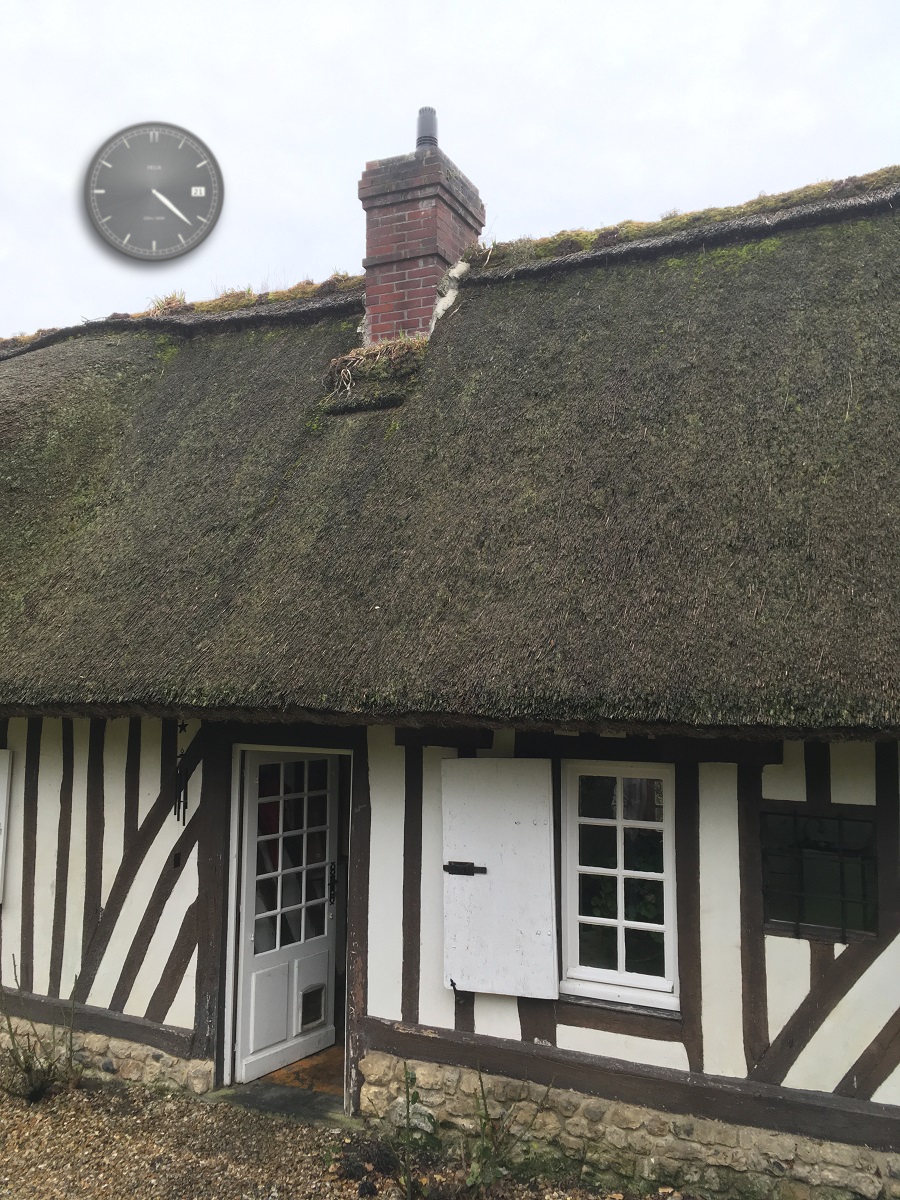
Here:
4 h 22 min
